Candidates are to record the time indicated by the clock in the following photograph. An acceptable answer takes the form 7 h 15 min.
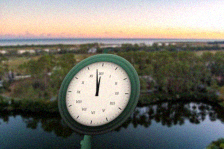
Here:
11 h 58 min
